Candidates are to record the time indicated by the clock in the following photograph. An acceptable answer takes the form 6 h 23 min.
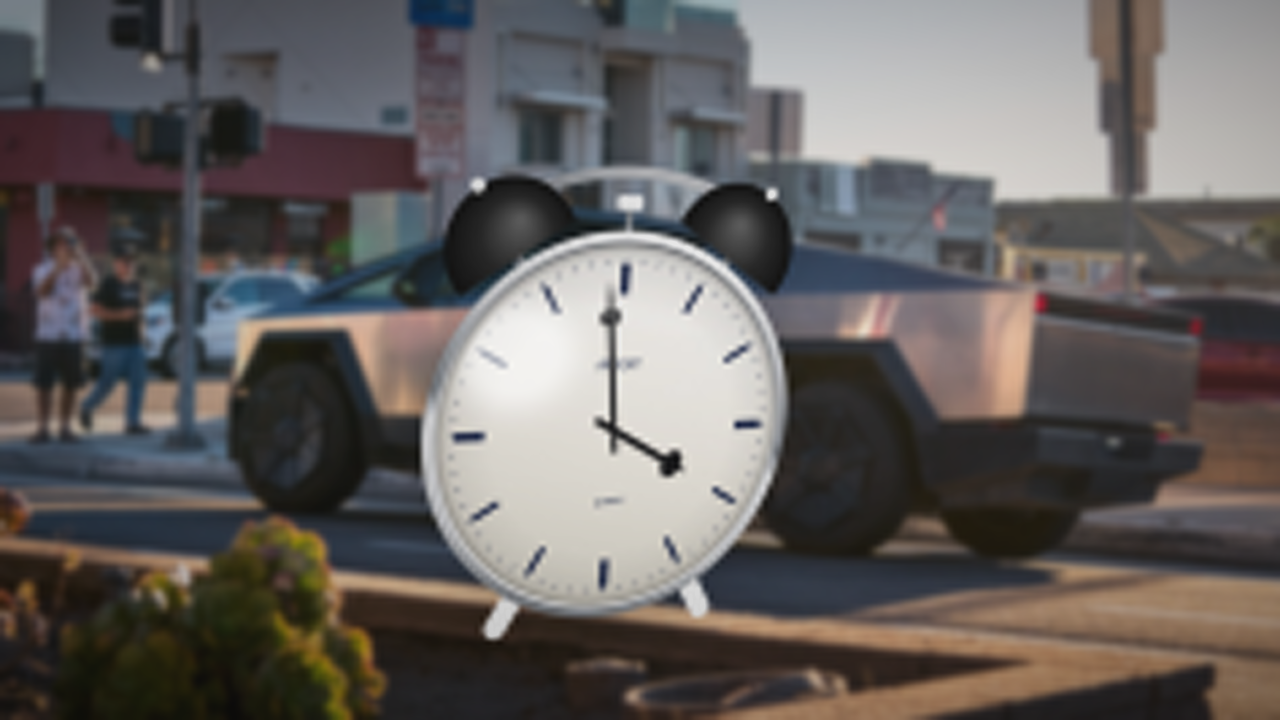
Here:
3 h 59 min
